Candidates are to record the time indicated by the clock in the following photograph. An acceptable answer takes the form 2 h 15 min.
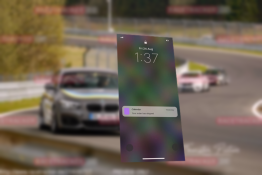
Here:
1 h 37 min
